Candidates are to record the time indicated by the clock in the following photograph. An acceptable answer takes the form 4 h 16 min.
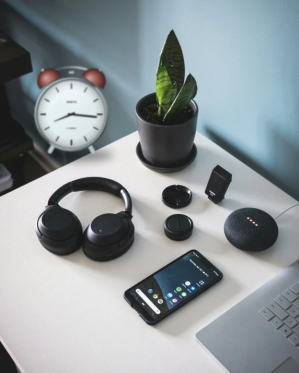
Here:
8 h 16 min
